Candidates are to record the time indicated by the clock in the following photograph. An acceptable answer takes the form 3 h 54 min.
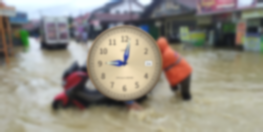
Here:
9 h 02 min
